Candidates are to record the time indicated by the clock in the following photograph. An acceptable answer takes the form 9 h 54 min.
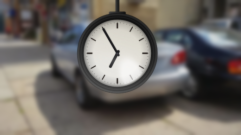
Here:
6 h 55 min
